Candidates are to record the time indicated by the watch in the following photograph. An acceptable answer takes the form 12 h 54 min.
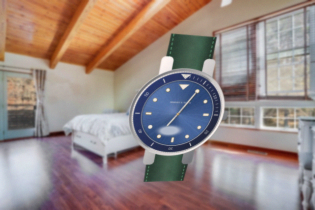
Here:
7 h 05 min
